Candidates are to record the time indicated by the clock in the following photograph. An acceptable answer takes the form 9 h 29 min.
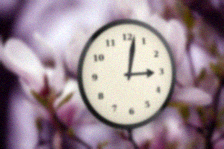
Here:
3 h 02 min
